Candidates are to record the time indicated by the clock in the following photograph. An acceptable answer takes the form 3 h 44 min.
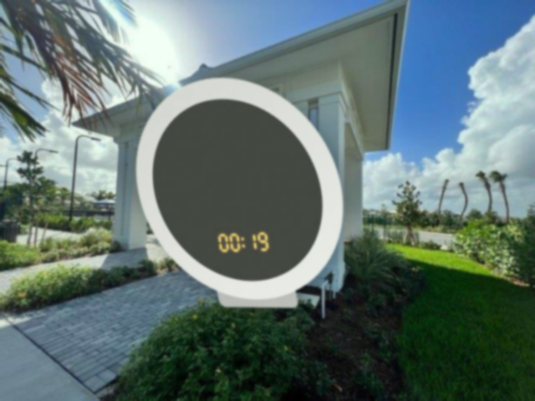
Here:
0 h 19 min
